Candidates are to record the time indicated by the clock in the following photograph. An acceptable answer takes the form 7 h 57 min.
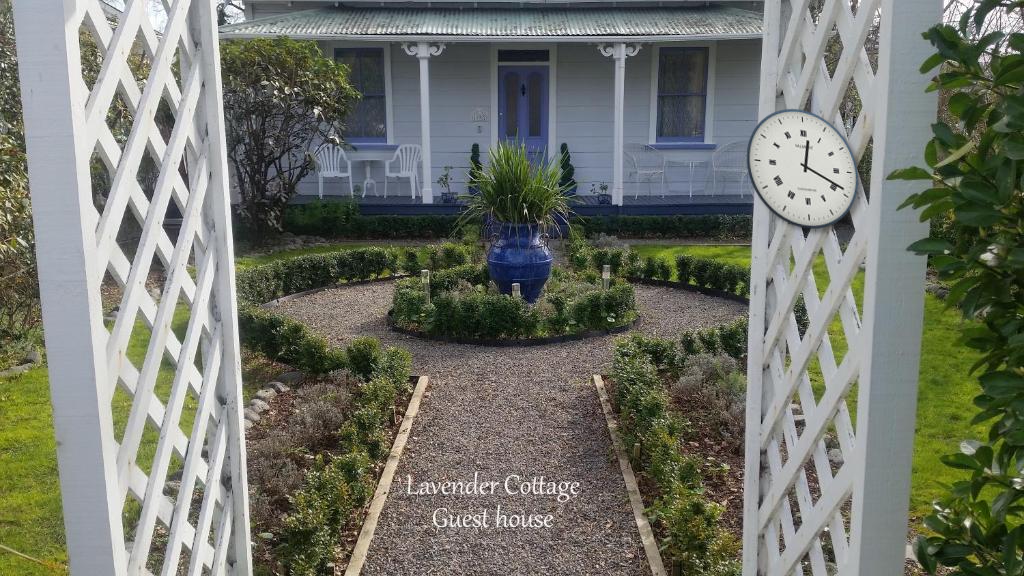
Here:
12 h 19 min
